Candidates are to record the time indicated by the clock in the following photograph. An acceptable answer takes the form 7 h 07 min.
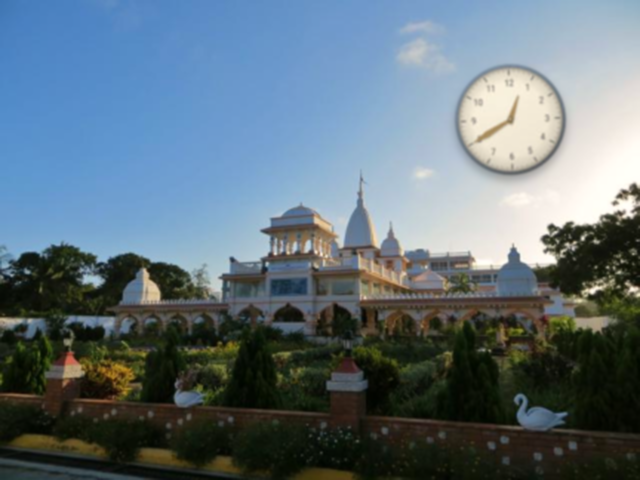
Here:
12 h 40 min
